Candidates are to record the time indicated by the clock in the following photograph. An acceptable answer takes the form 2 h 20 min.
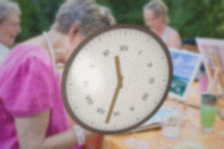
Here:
11 h 32 min
